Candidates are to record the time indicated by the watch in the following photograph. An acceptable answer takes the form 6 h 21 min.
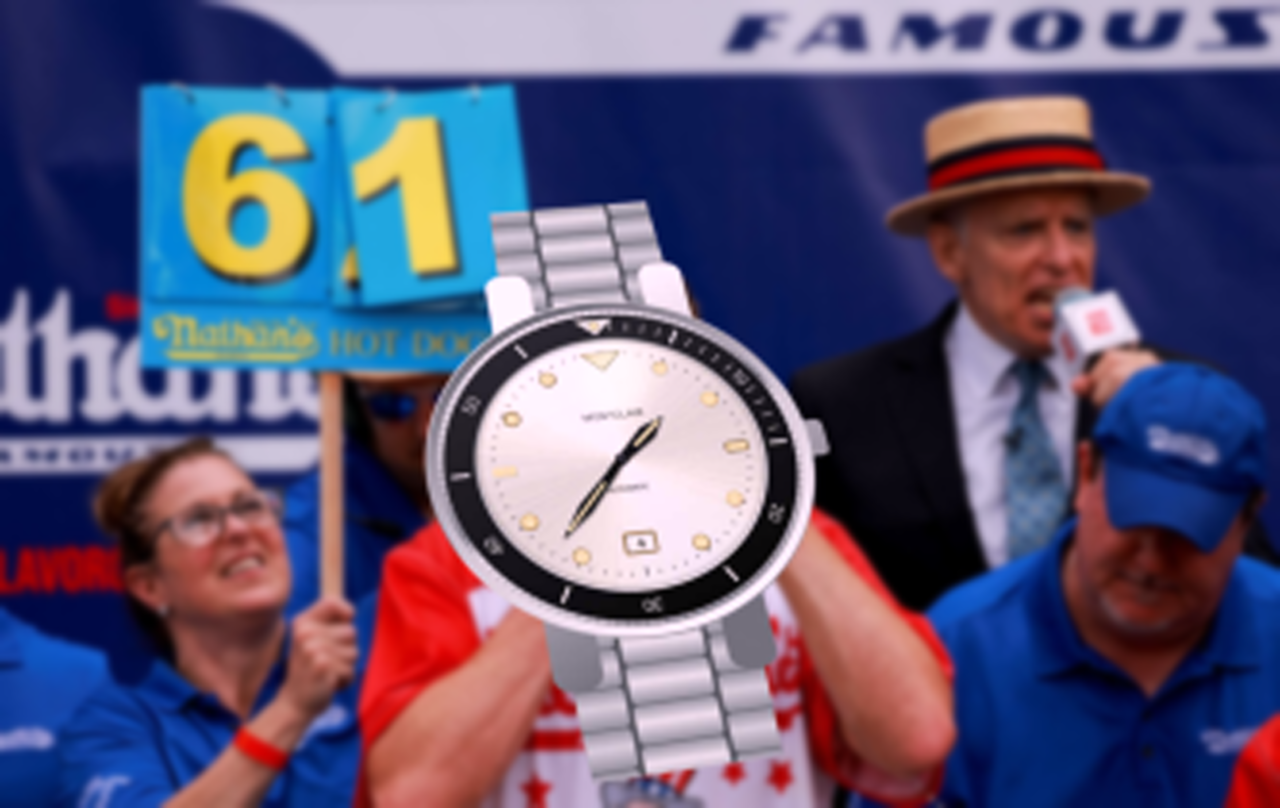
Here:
1 h 37 min
